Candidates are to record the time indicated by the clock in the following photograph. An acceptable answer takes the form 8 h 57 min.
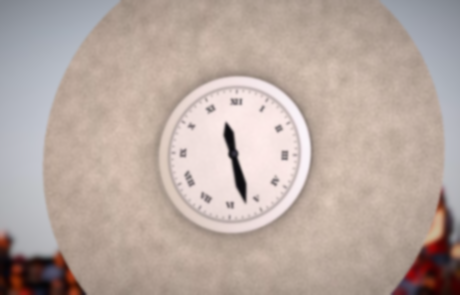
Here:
11 h 27 min
